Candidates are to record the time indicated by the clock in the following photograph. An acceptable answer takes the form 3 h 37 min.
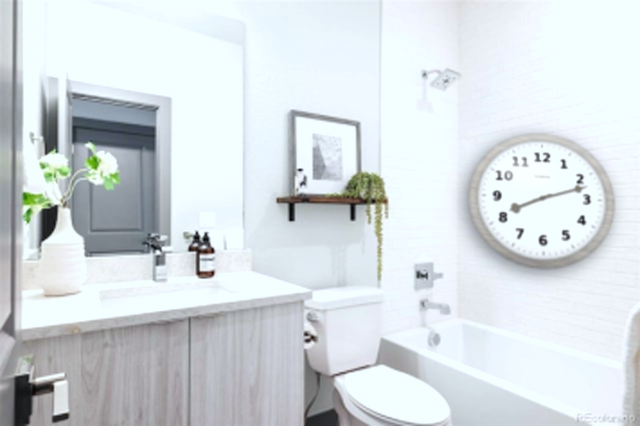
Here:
8 h 12 min
